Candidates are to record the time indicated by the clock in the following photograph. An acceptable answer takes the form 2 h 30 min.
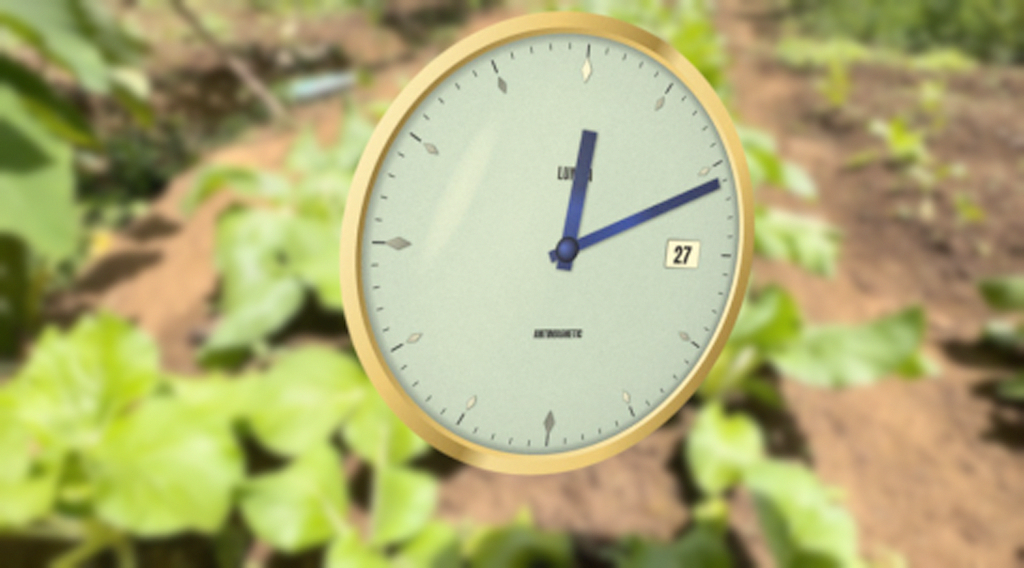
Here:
12 h 11 min
